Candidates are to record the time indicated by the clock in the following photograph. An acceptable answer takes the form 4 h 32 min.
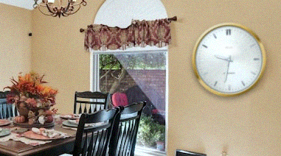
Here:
9 h 32 min
